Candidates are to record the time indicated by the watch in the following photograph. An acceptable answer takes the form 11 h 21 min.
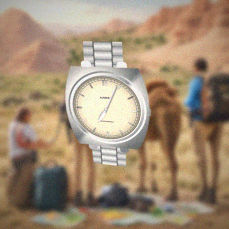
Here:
7 h 04 min
